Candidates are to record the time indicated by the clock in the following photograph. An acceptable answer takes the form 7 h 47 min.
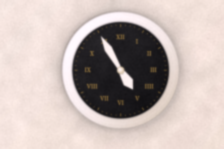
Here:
4 h 55 min
